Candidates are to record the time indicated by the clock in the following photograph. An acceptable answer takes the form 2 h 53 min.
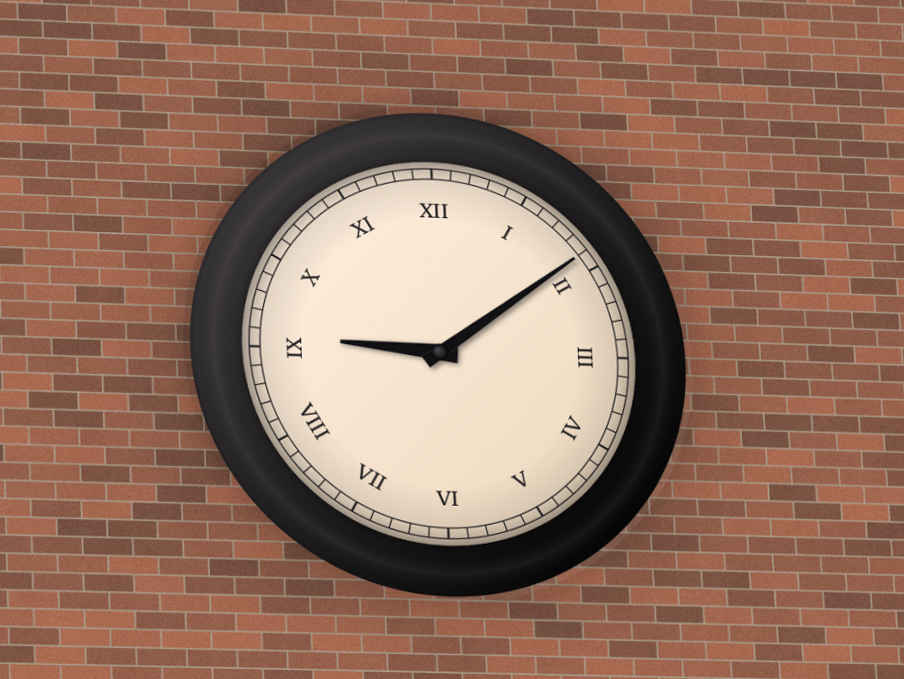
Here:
9 h 09 min
